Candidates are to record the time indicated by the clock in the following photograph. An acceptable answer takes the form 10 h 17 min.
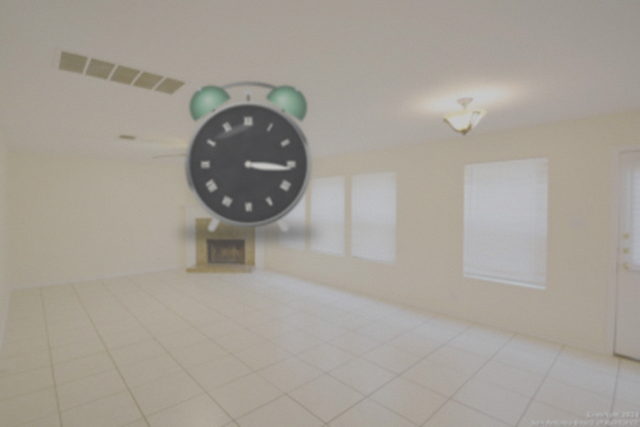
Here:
3 h 16 min
